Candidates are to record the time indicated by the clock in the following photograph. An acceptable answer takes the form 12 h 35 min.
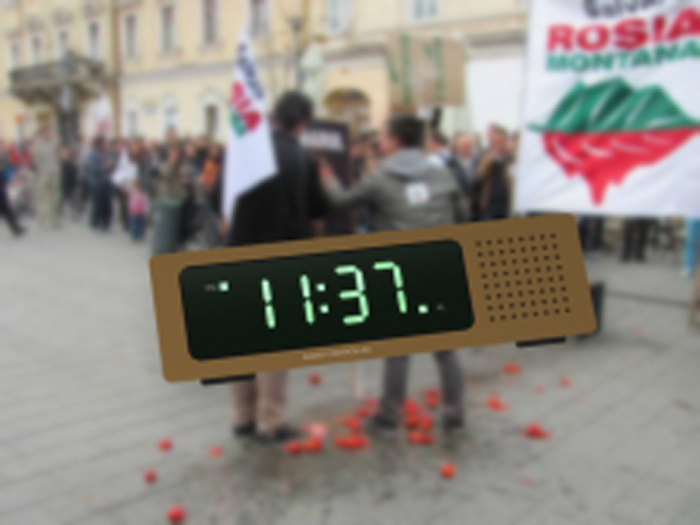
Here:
11 h 37 min
